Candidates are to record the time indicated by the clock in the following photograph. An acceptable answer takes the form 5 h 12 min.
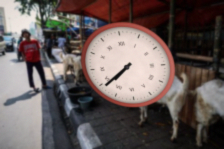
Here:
7 h 39 min
